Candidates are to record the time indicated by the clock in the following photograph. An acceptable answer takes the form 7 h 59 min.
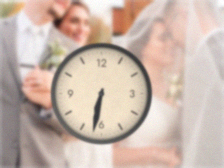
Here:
6 h 32 min
